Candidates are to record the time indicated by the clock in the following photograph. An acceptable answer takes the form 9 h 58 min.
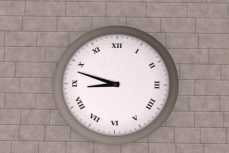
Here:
8 h 48 min
